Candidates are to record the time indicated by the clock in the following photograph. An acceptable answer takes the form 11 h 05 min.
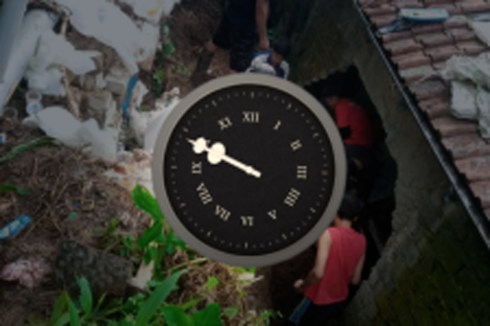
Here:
9 h 49 min
